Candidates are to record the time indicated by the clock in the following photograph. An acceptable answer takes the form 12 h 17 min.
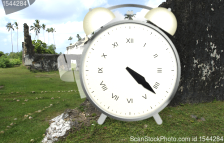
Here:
4 h 22 min
